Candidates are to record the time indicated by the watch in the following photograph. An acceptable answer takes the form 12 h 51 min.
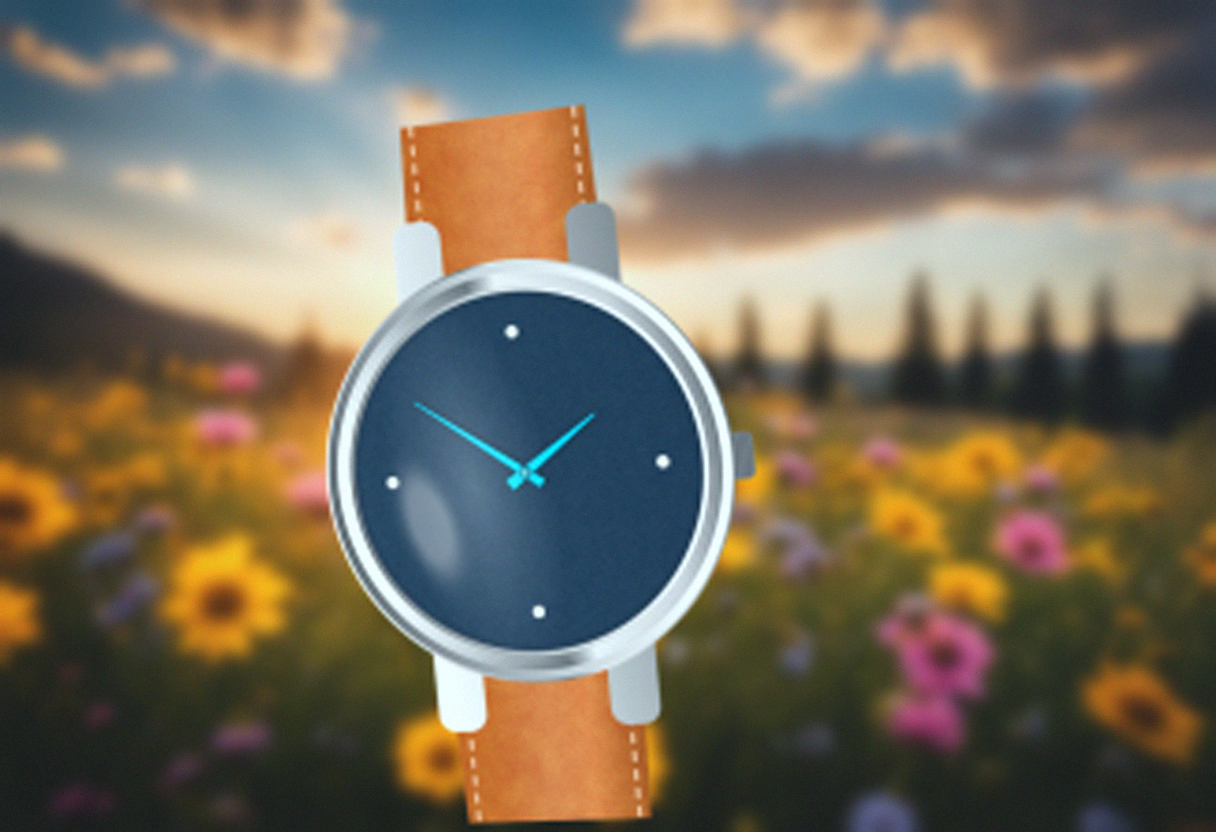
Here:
1 h 51 min
